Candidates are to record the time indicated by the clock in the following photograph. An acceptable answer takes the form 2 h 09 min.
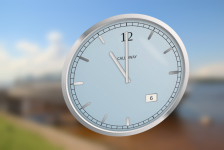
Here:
11 h 00 min
